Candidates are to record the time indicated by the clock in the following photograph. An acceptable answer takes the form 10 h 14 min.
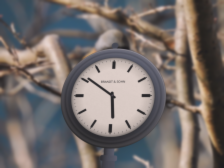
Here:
5 h 51 min
